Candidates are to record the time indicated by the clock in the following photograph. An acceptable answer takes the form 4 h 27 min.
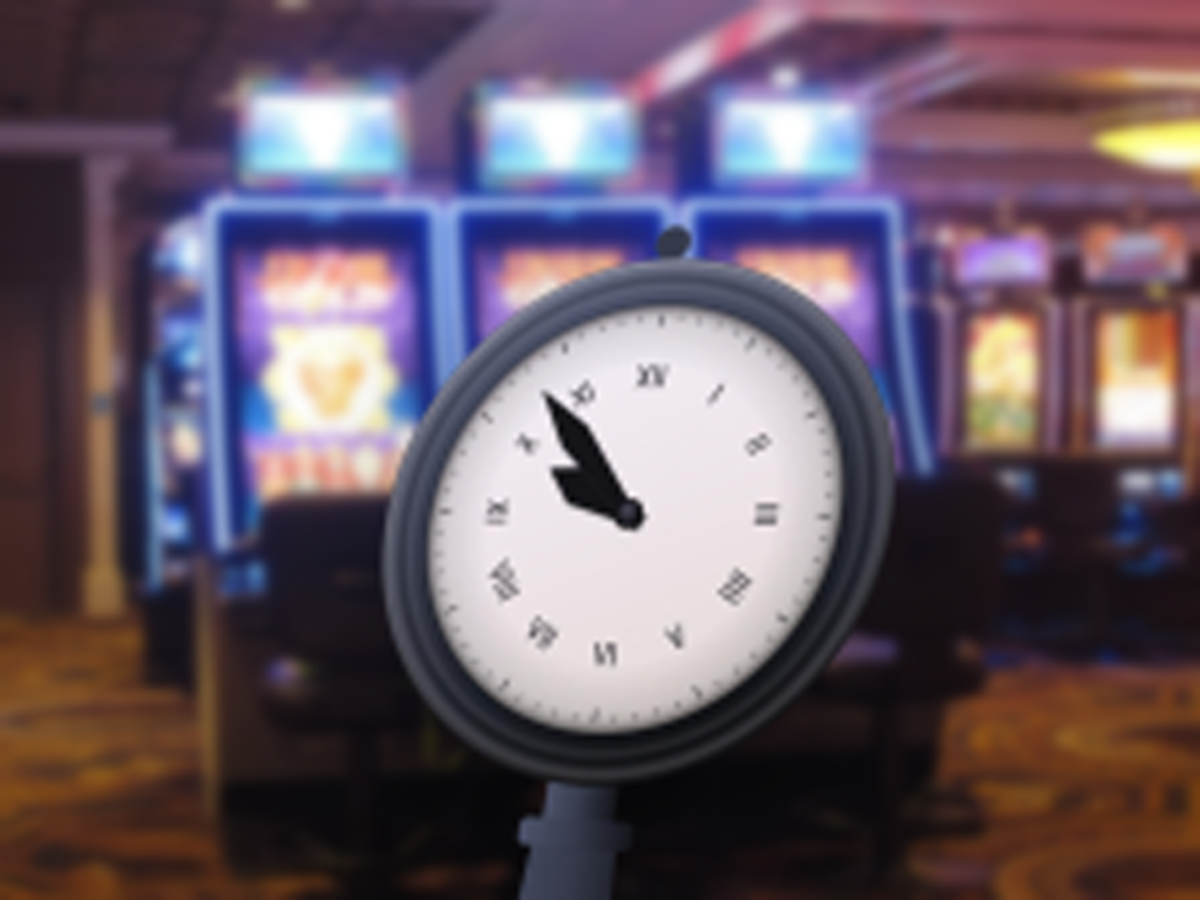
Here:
9 h 53 min
